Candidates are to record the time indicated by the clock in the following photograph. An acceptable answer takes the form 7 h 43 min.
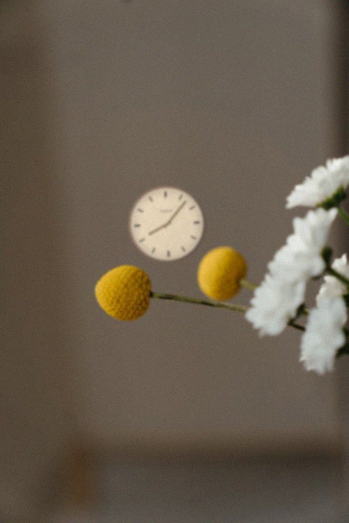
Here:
8 h 07 min
